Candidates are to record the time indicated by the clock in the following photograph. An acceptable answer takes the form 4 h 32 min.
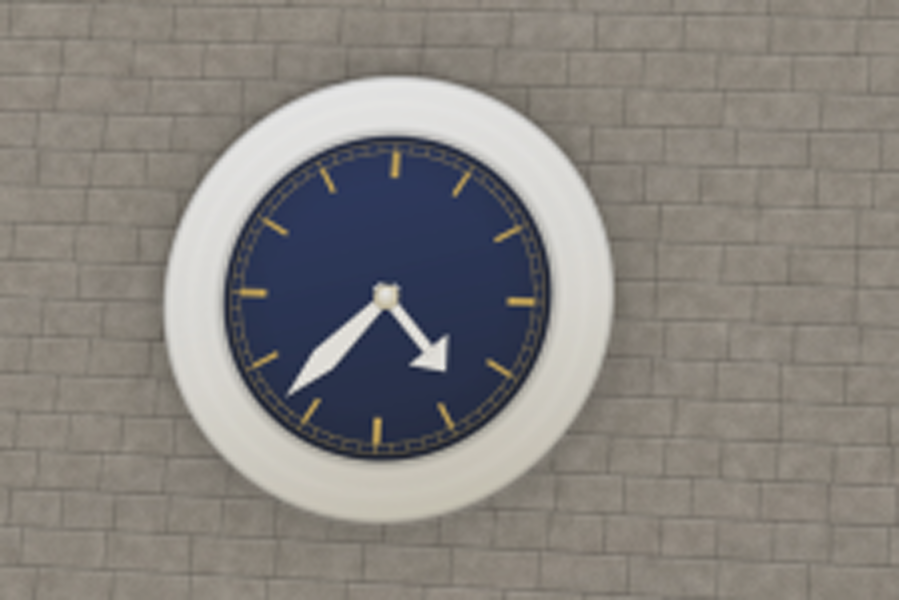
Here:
4 h 37 min
